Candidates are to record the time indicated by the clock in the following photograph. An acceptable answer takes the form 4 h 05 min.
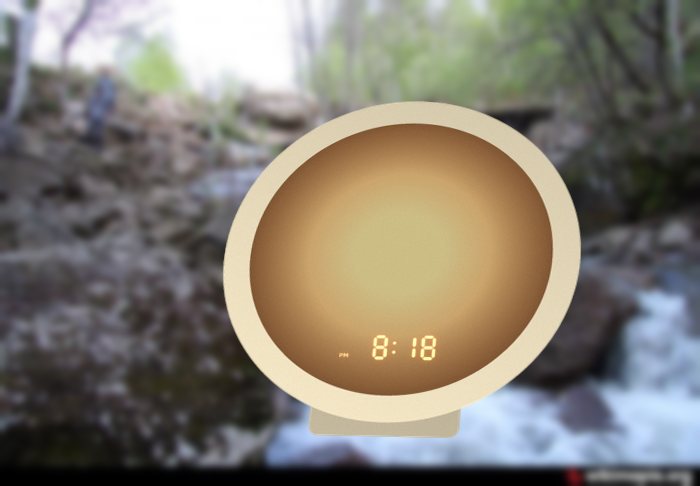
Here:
8 h 18 min
